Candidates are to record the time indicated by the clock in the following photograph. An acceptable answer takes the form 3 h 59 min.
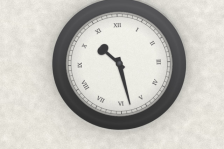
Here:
10 h 28 min
